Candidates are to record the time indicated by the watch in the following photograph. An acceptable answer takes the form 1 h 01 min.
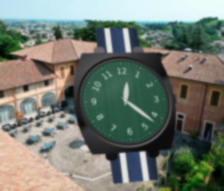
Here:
12 h 22 min
